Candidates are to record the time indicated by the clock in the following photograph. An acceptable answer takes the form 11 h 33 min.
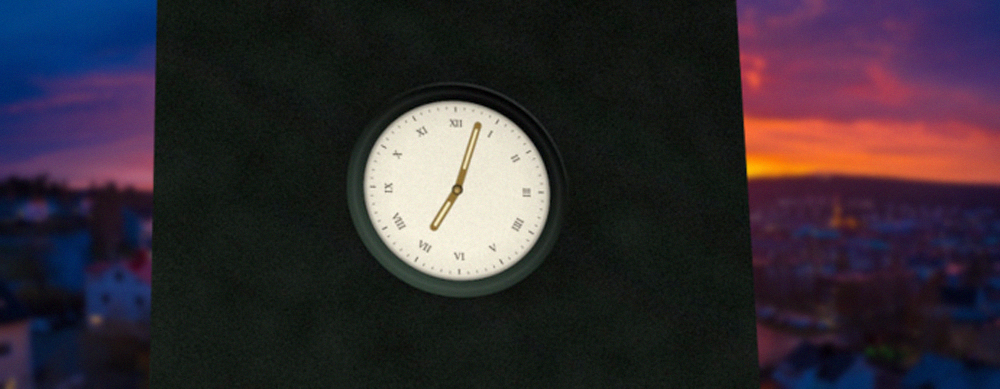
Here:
7 h 03 min
